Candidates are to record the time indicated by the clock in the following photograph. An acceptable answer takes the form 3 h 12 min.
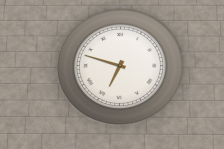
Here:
6 h 48 min
